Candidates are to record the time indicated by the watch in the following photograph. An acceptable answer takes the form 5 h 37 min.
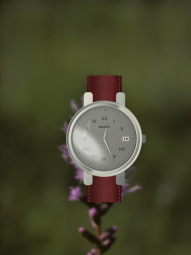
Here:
12 h 26 min
